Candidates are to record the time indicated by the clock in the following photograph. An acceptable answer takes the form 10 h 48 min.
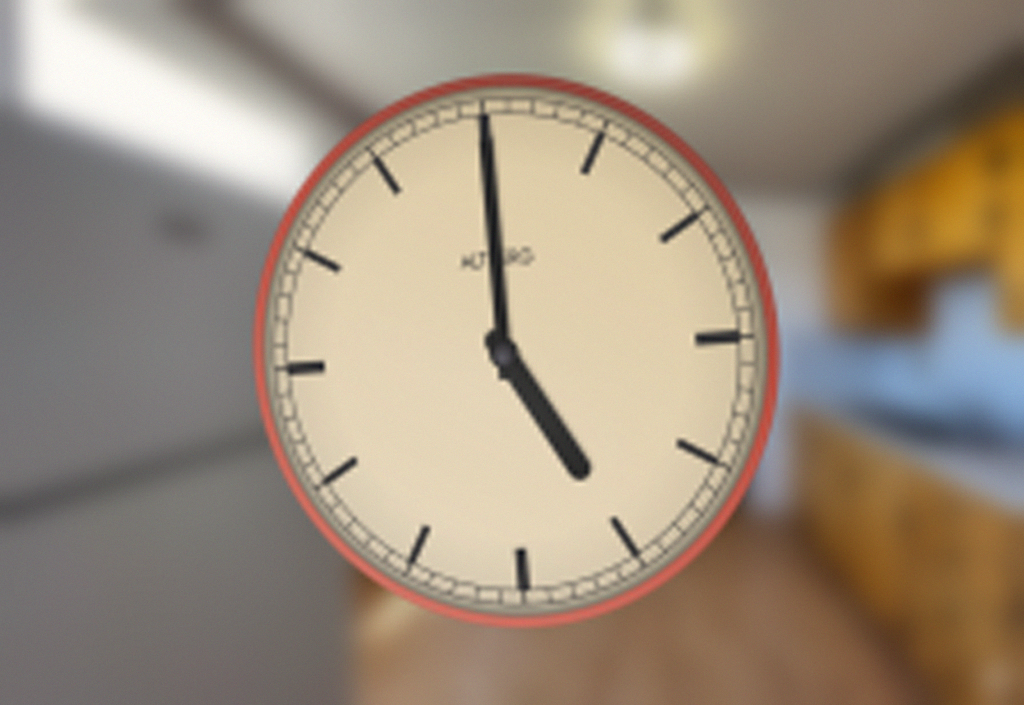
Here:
5 h 00 min
